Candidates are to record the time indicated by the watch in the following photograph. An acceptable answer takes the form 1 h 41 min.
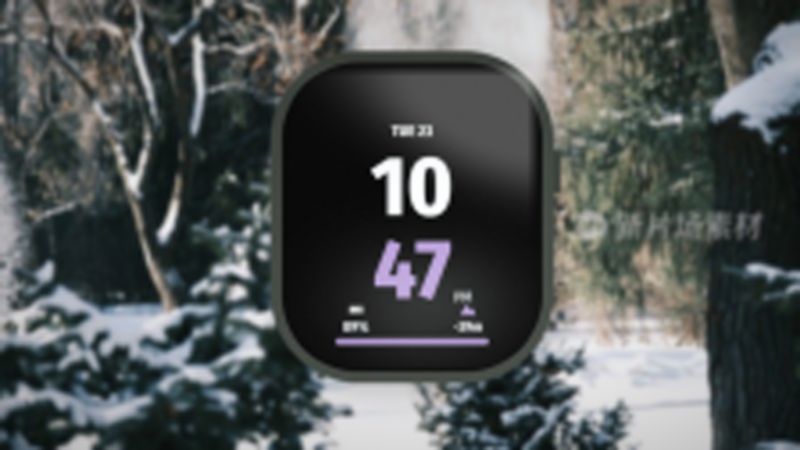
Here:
10 h 47 min
